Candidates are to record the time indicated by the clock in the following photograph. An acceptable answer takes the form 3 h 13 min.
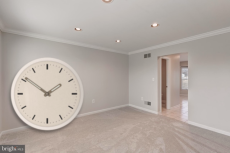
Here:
1 h 51 min
